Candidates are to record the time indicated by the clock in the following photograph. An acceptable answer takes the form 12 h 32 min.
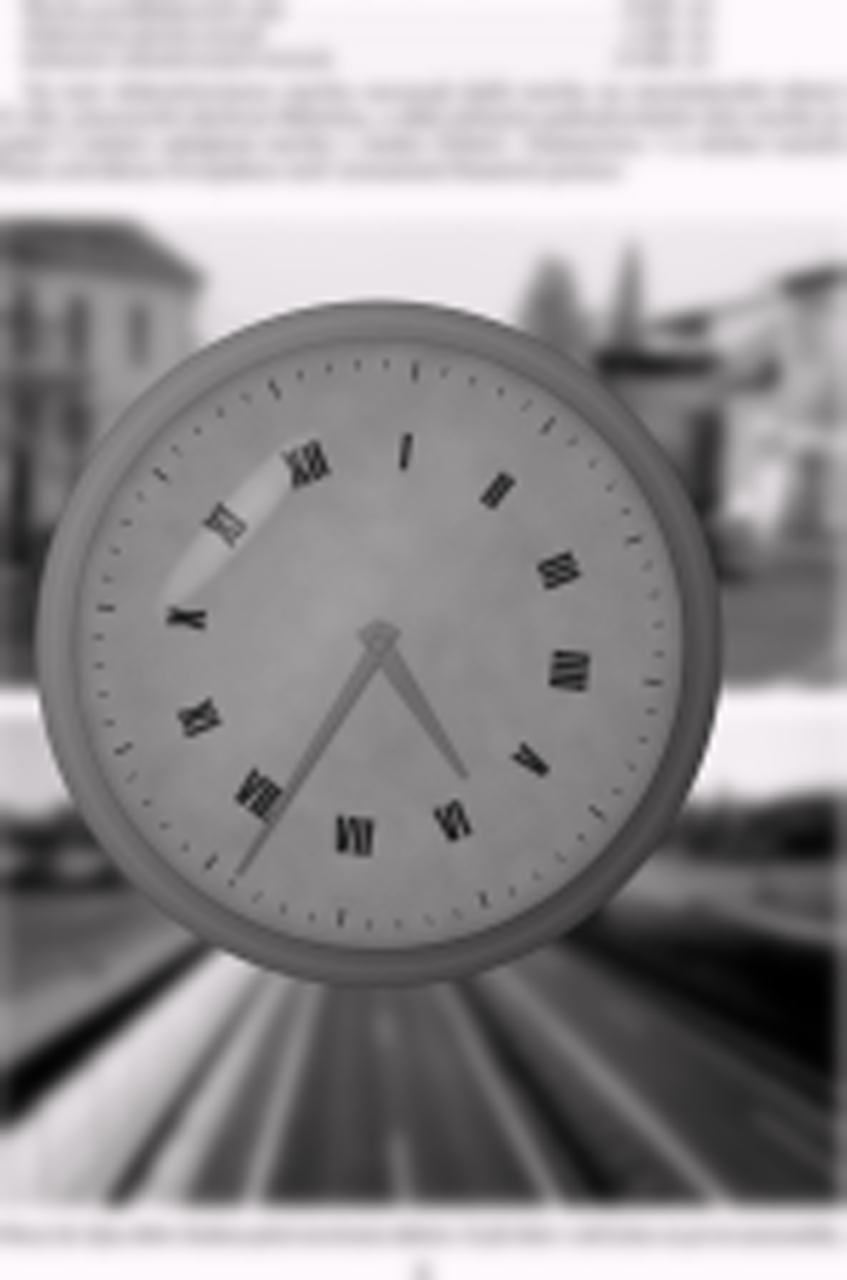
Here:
5 h 39 min
